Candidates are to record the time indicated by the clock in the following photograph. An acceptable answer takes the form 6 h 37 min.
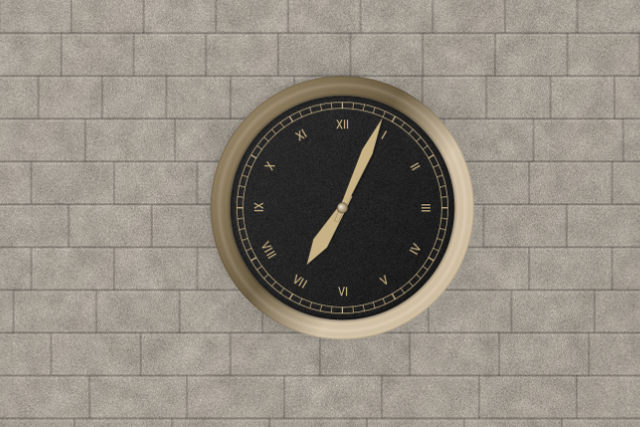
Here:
7 h 04 min
